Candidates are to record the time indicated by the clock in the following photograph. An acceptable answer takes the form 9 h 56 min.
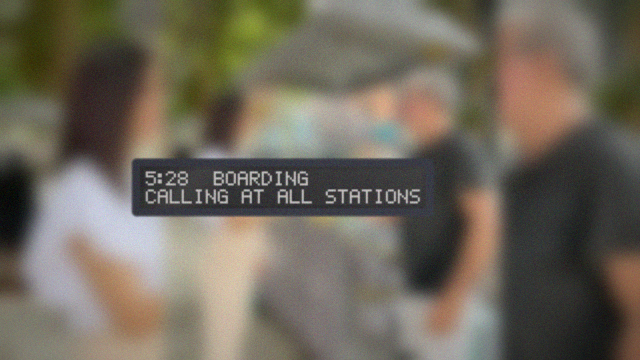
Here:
5 h 28 min
